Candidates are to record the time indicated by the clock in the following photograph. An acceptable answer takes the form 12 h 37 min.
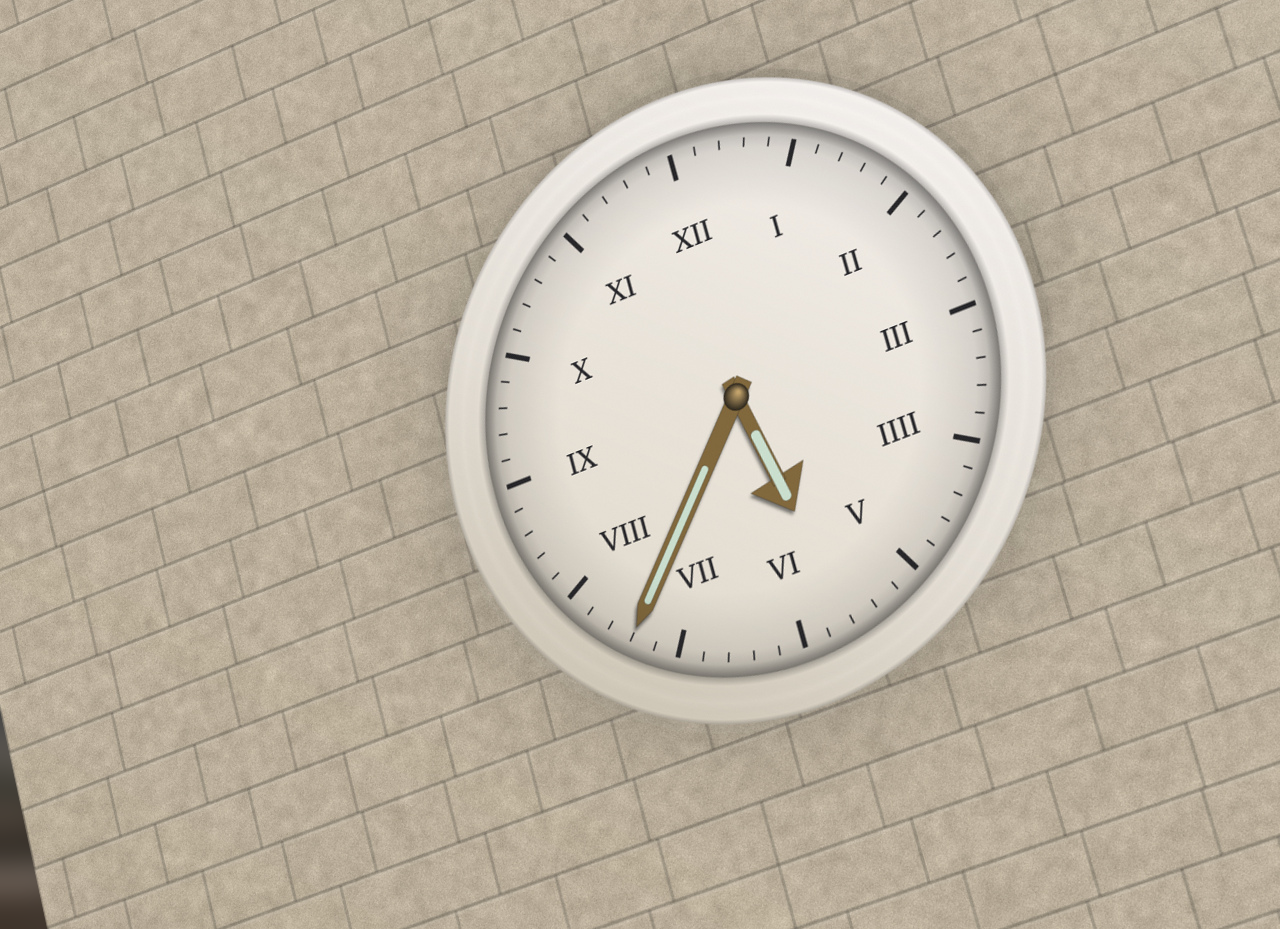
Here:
5 h 37 min
